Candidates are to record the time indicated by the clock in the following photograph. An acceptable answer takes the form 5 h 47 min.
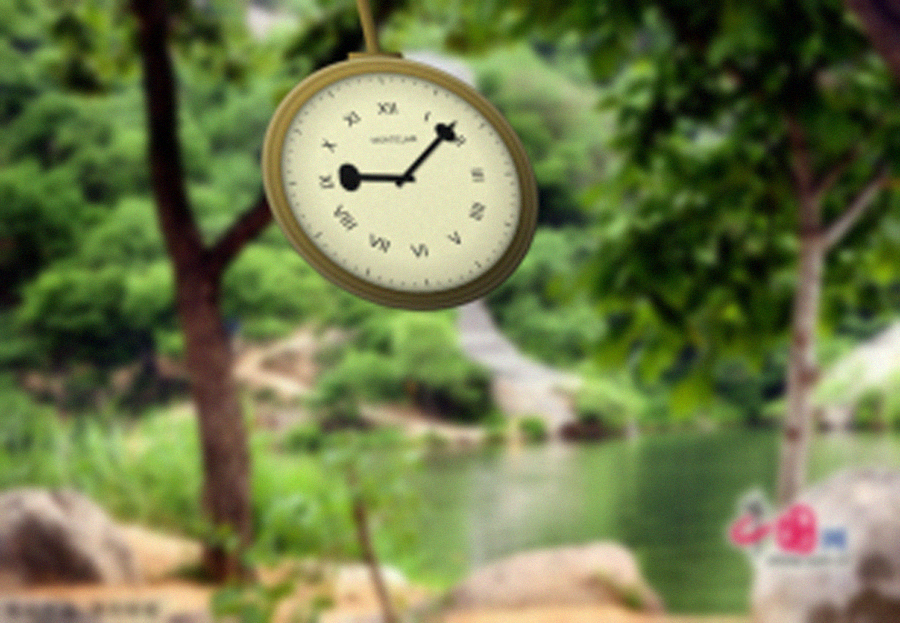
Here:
9 h 08 min
